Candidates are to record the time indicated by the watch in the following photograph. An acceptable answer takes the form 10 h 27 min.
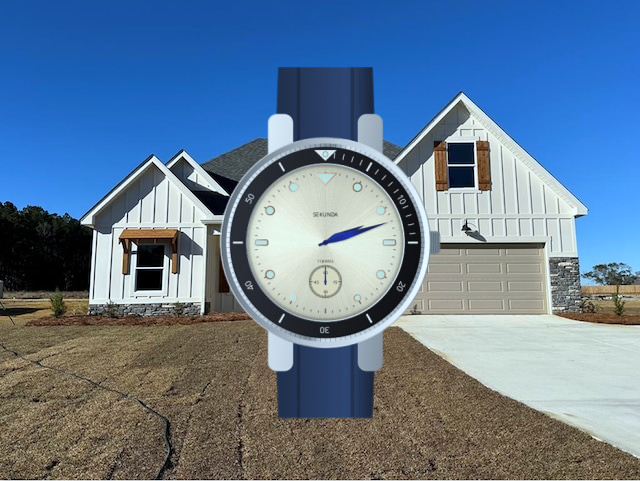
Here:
2 h 12 min
